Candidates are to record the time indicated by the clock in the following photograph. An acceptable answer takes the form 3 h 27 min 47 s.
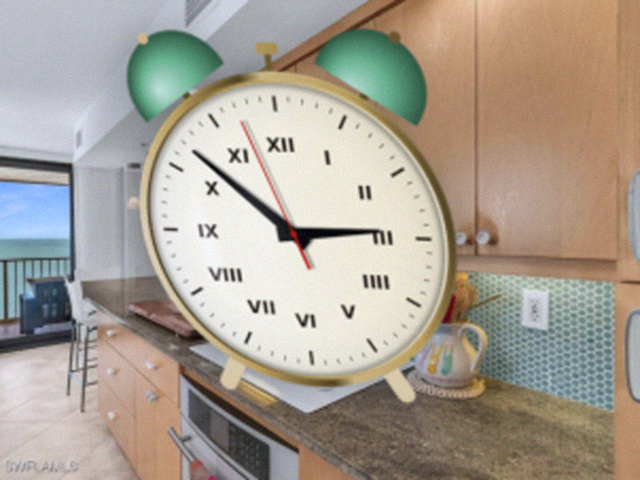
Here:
2 h 51 min 57 s
